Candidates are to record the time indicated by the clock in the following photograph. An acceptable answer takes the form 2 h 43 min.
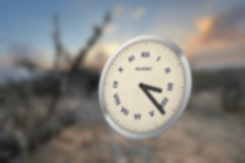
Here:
3 h 22 min
